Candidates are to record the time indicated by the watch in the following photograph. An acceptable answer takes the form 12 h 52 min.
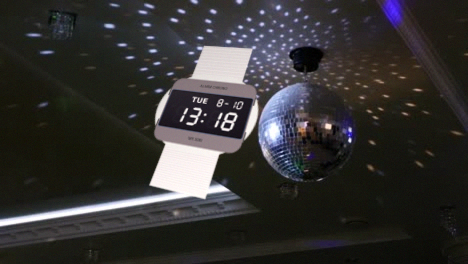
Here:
13 h 18 min
